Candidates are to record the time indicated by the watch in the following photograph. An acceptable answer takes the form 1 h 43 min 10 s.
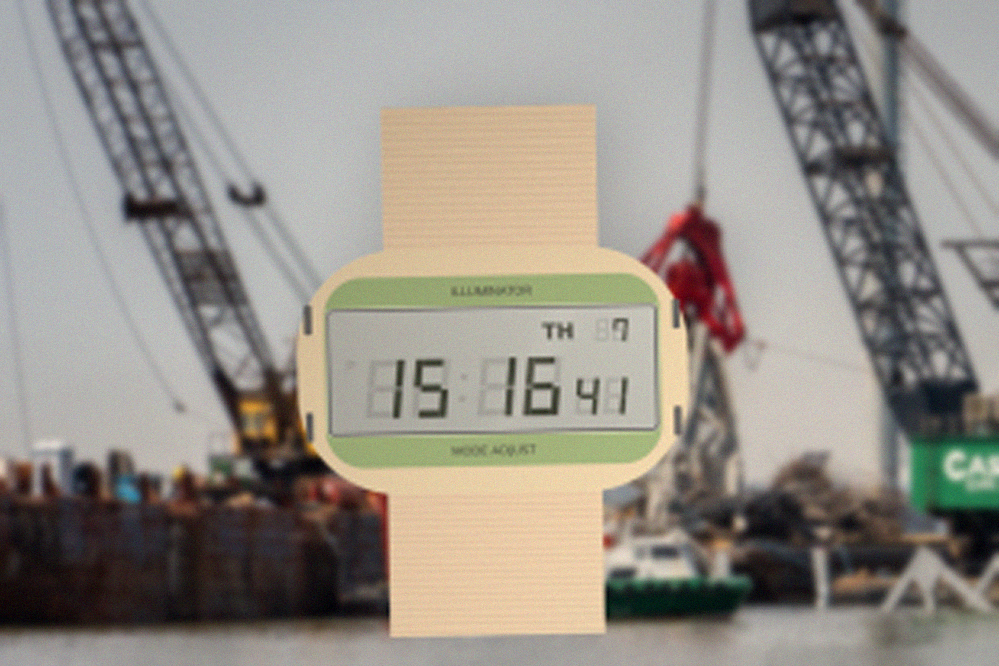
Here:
15 h 16 min 41 s
